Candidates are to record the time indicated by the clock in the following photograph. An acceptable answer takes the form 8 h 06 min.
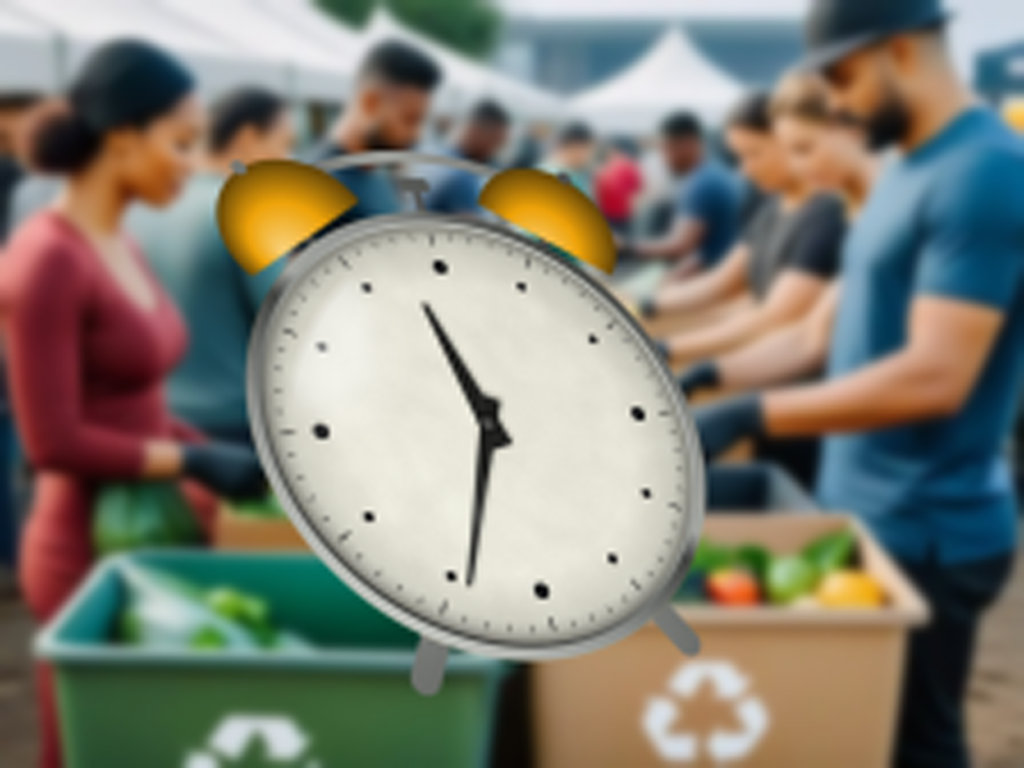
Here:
11 h 34 min
